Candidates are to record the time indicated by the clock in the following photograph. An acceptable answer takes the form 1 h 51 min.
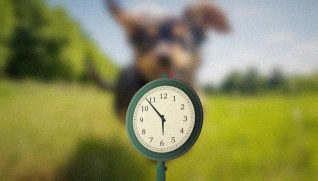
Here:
5 h 53 min
